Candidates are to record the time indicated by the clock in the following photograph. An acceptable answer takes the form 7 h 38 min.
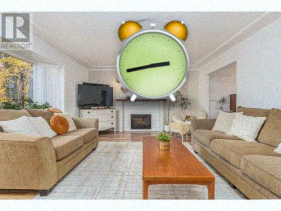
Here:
2 h 43 min
